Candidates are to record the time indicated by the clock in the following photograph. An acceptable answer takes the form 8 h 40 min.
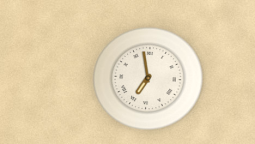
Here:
6 h 58 min
